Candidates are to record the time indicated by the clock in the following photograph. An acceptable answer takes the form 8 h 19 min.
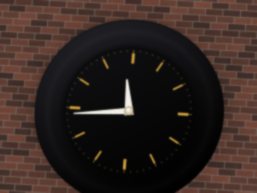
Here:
11 h 44 min
